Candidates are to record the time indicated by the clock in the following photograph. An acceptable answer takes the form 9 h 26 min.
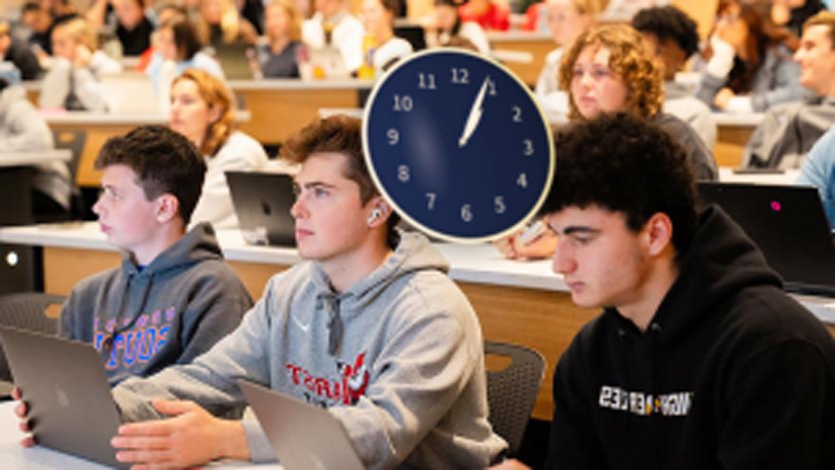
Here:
1 h 04 min
